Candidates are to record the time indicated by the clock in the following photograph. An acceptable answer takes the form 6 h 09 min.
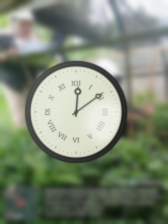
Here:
12 h 09 min
